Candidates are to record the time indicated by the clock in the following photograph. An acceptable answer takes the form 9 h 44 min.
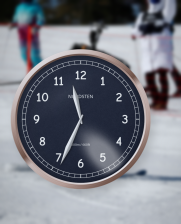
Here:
11 h 34 min
